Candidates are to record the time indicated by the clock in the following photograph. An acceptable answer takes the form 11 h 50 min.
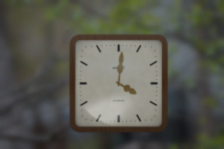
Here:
4 h 01 min
